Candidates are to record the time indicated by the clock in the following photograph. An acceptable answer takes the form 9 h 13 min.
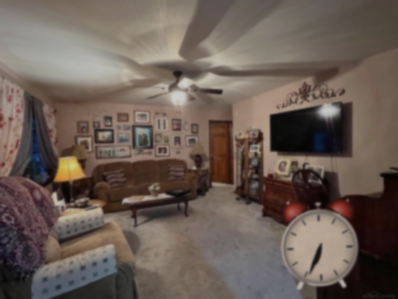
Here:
6 h 34 min
